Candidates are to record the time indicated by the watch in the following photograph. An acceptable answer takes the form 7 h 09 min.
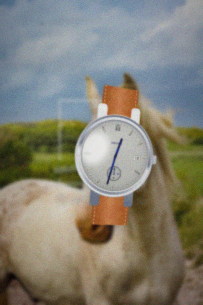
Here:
12 h 32 min
